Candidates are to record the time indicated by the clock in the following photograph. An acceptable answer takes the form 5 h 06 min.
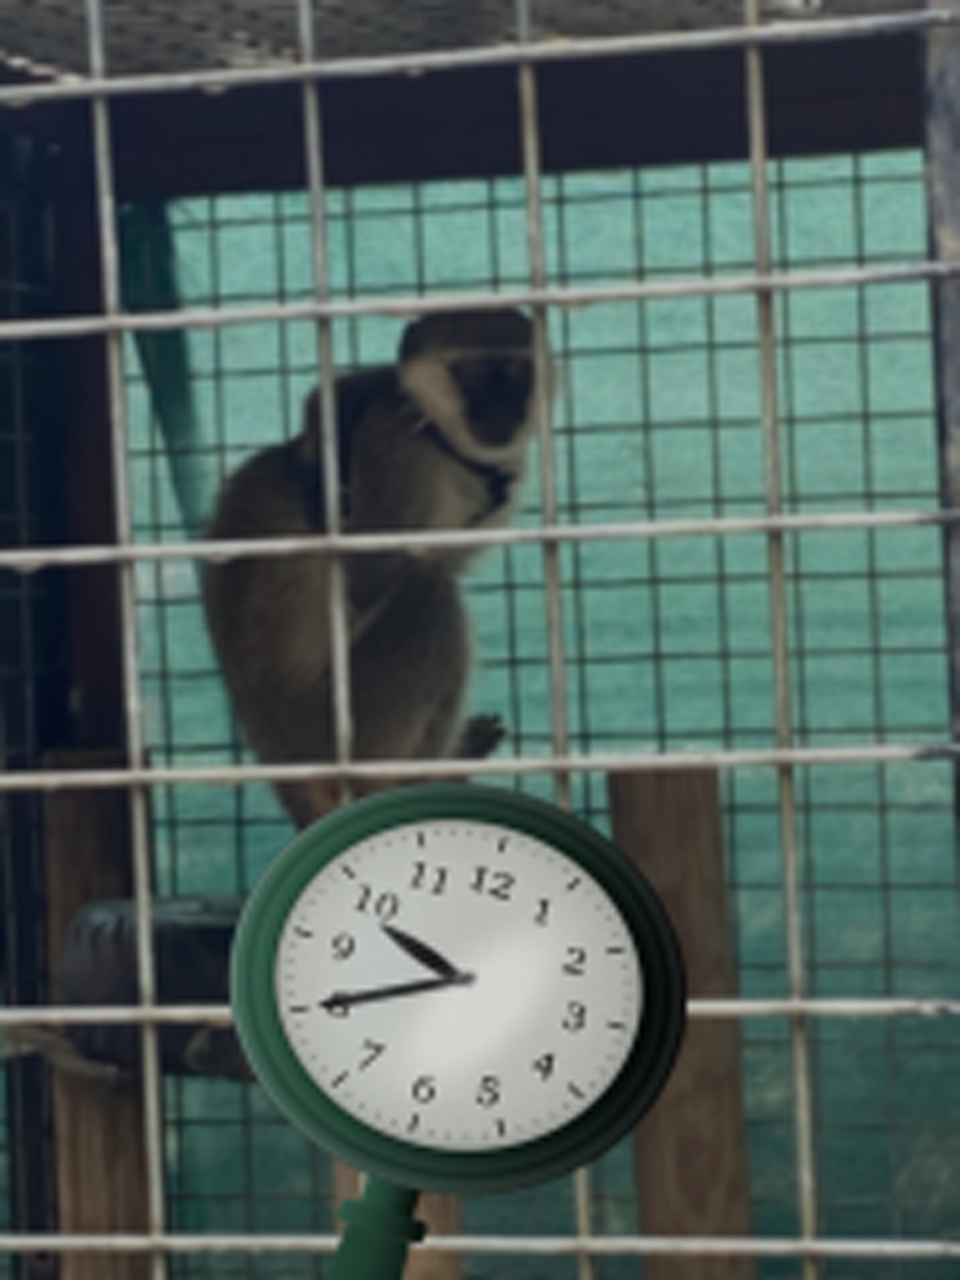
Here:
9 h 40 min
